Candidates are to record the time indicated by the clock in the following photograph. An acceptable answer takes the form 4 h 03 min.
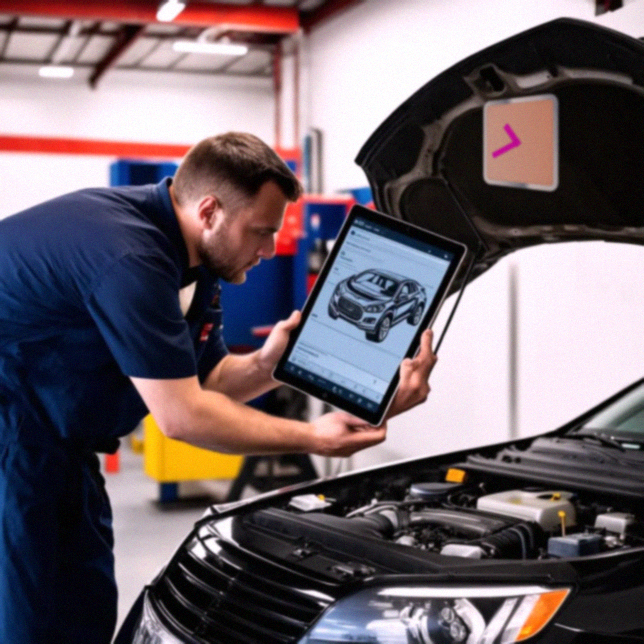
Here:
10 h 41 min
